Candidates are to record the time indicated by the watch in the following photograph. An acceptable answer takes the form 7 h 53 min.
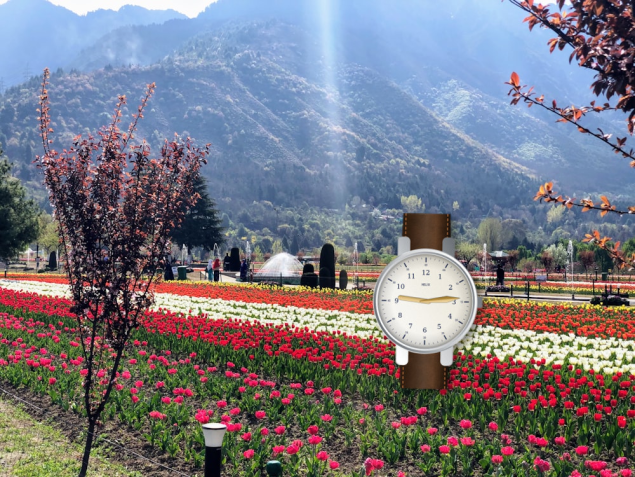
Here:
9 h 14 min
